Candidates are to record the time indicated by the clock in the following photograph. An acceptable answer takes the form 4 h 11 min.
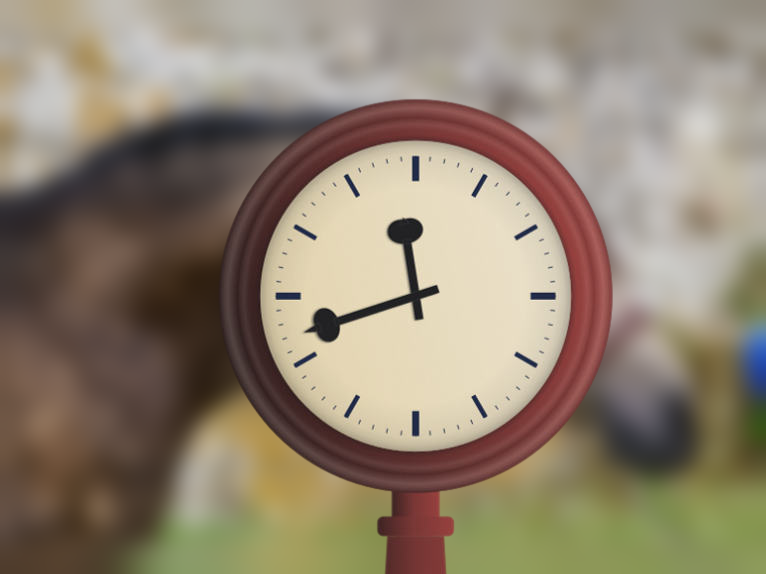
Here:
11 h 42 min
